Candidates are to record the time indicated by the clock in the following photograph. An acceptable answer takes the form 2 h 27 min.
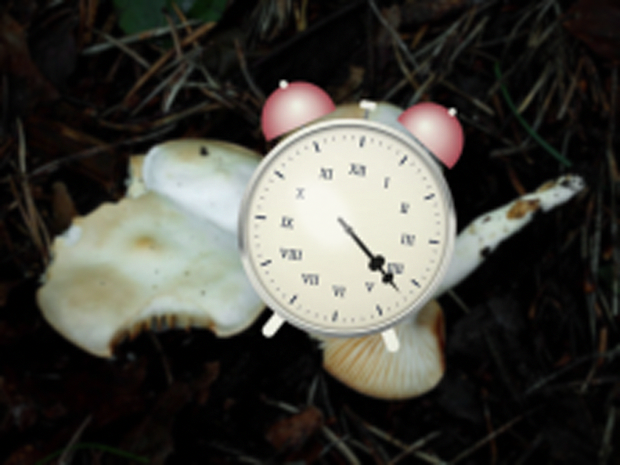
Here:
4 h 22 min
